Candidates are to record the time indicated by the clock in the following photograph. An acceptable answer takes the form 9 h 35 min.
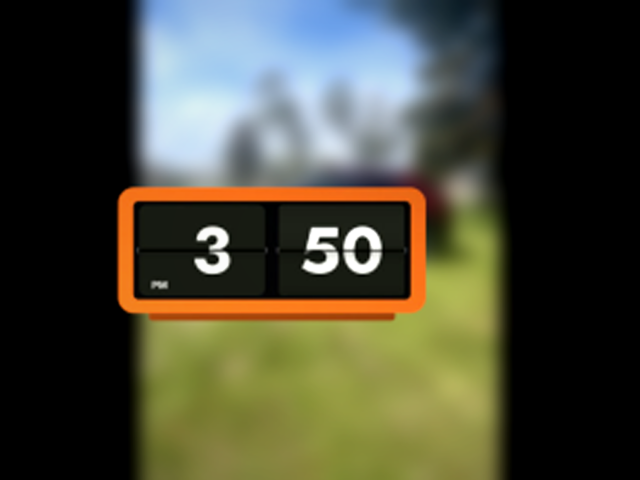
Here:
3 h 50 min
